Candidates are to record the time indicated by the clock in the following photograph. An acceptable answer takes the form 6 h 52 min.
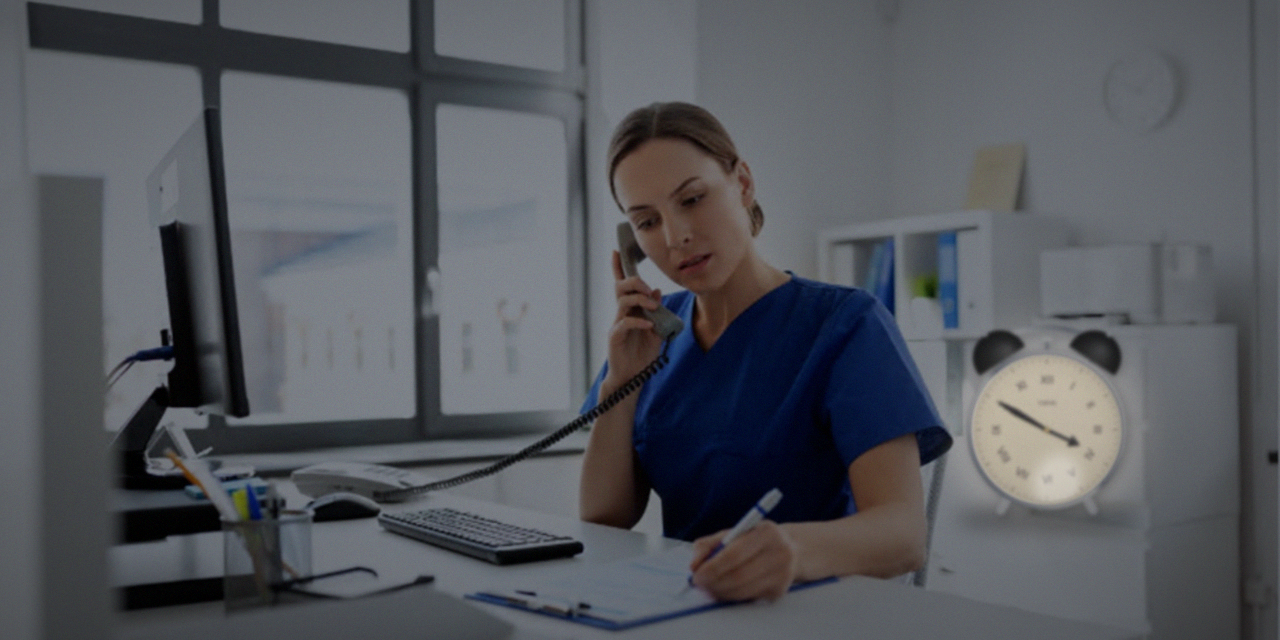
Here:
3 h 50 min
